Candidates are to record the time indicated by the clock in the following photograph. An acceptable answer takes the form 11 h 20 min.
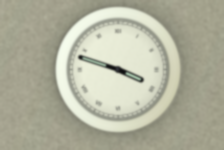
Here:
3 h 48 min
